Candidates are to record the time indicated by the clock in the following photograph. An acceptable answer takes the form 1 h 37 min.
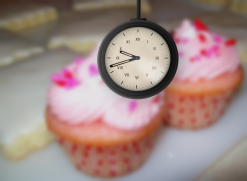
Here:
9 h 42 min
